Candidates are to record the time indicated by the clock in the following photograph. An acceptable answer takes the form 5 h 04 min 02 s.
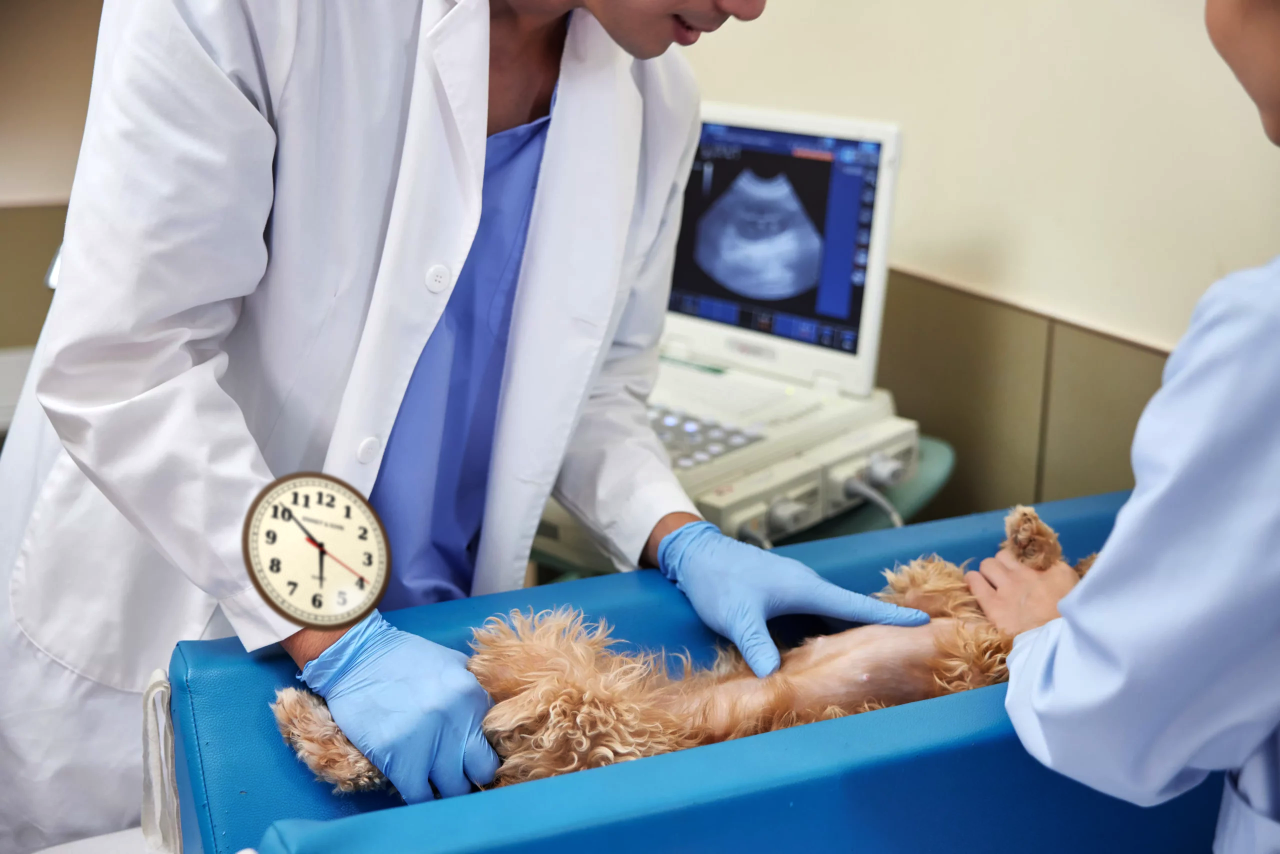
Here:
5 h 51 min 19 s
